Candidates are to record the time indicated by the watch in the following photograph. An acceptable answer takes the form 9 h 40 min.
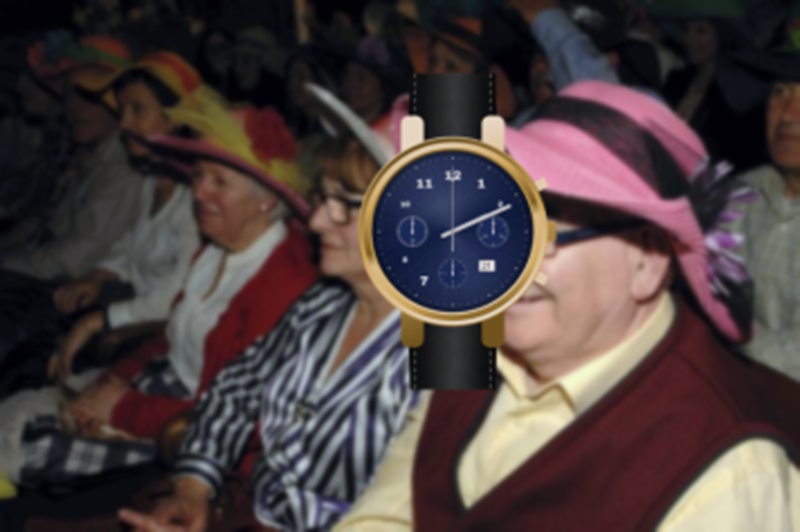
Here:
2 h 11 min
